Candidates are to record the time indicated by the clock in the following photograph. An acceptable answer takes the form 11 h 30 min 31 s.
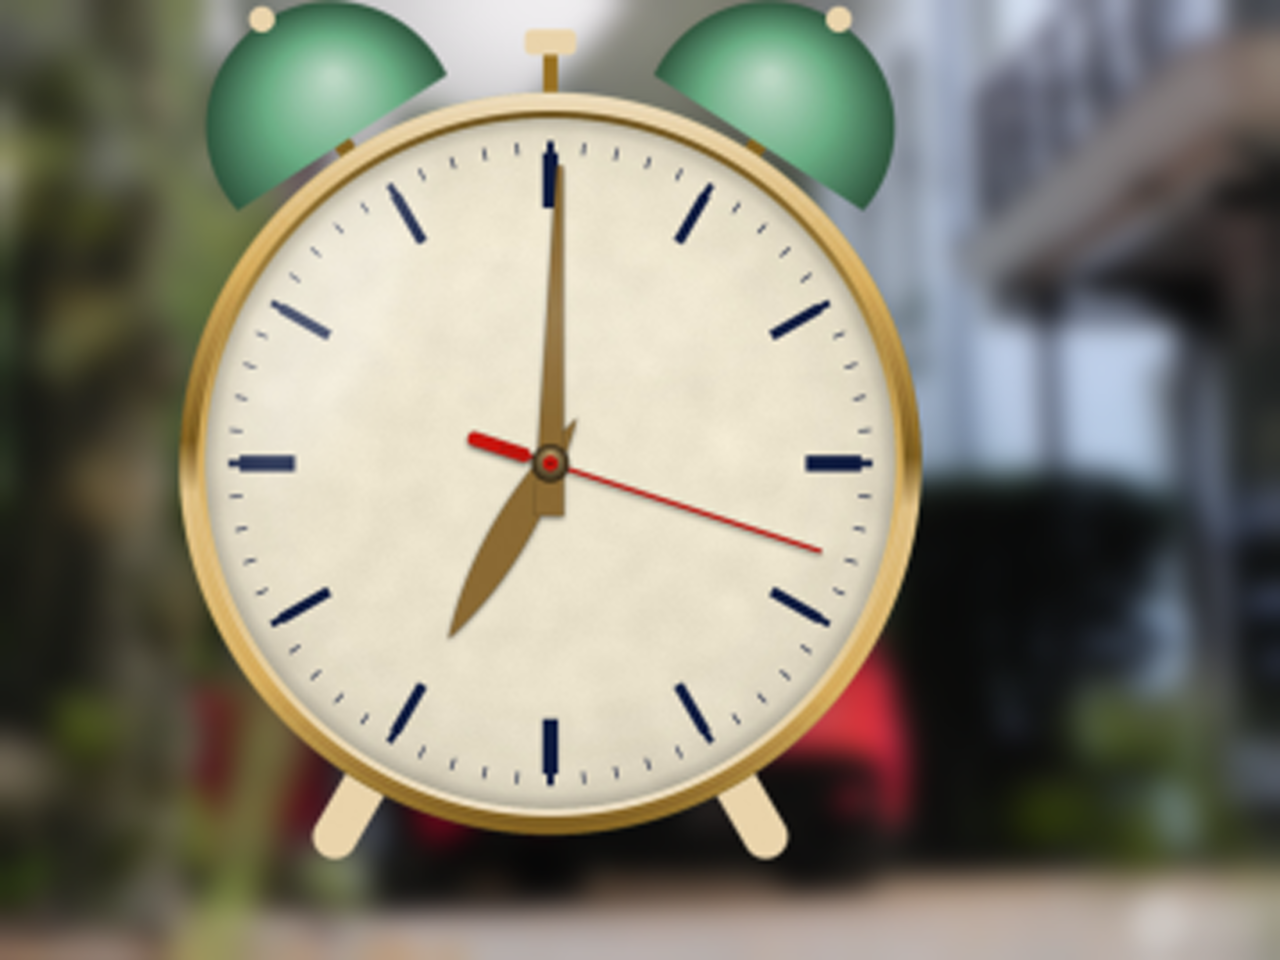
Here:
7 h 00 min 18 s
